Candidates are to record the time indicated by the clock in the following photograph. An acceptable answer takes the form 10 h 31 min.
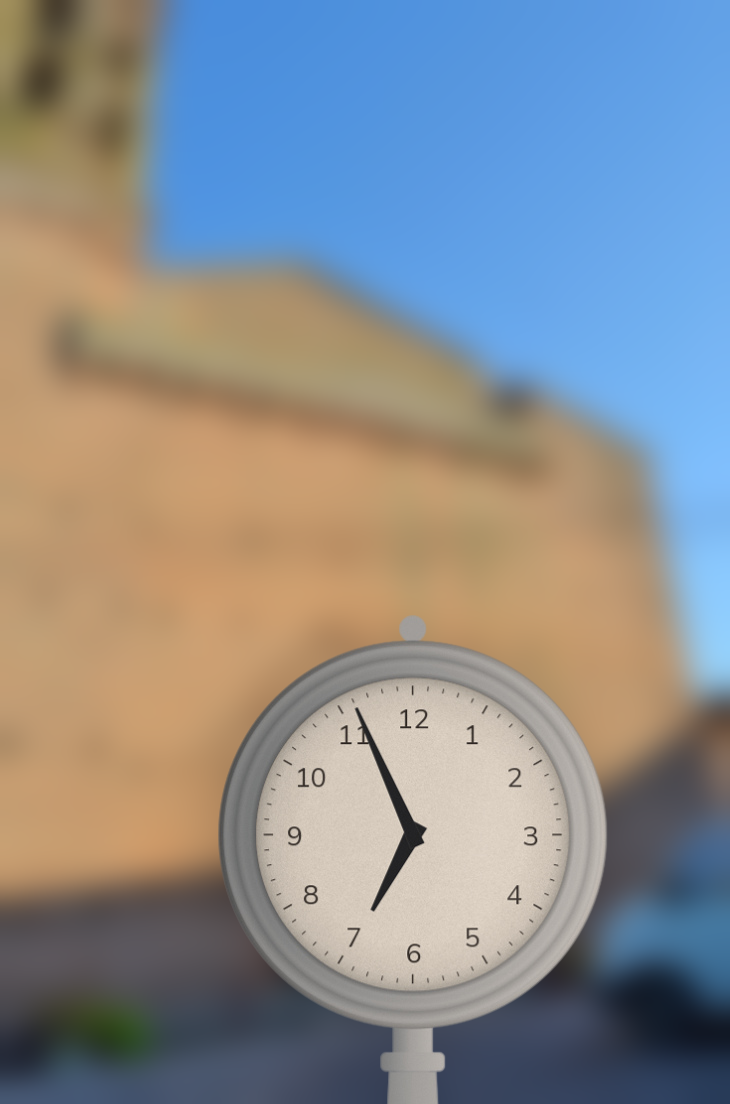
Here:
6 h 56 min
